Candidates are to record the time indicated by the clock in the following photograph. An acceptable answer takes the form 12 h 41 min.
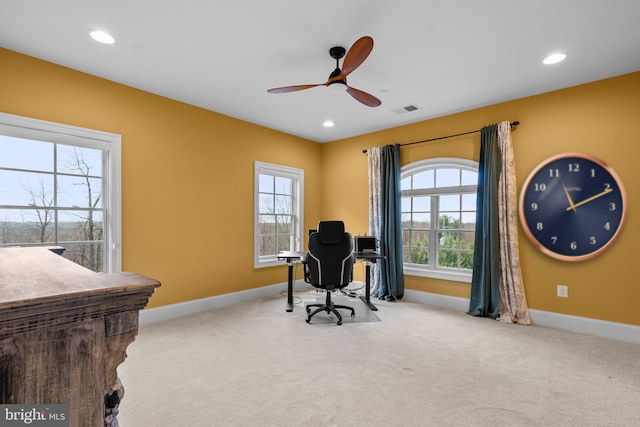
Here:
11 h 11 min
